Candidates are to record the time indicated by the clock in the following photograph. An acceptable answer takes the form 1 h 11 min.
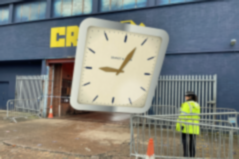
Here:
9 h 04 min
